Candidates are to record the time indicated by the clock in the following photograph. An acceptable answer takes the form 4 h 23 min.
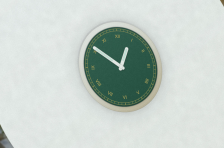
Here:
12 h 51 min
